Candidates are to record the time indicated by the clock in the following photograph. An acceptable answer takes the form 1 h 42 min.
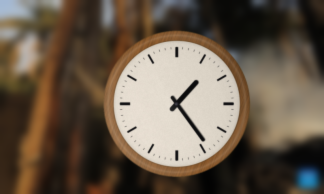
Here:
1 h 24 min
